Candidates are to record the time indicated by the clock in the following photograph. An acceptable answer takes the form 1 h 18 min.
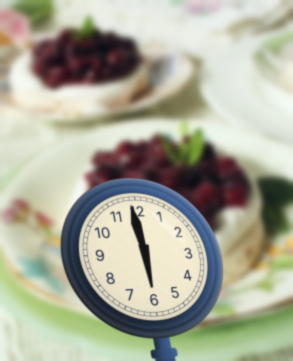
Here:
5 h 59 min
